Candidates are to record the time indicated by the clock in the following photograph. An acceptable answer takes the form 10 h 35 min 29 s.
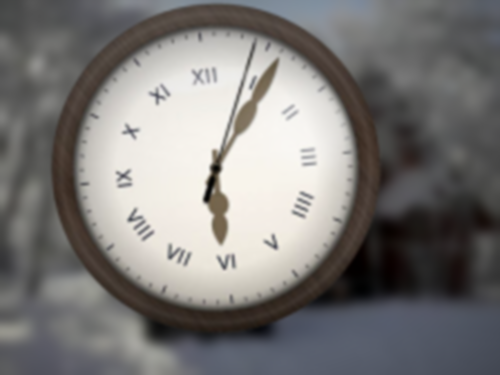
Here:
6 h 06 min 04 s
